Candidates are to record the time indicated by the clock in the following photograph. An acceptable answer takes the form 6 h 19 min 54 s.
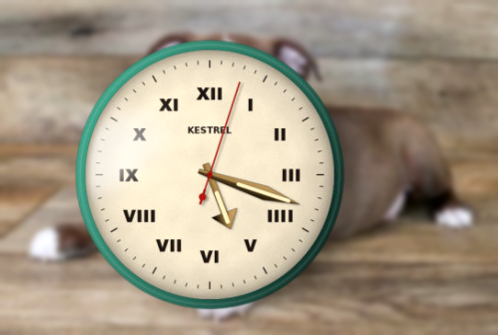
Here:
5 h 18 min 03 s
